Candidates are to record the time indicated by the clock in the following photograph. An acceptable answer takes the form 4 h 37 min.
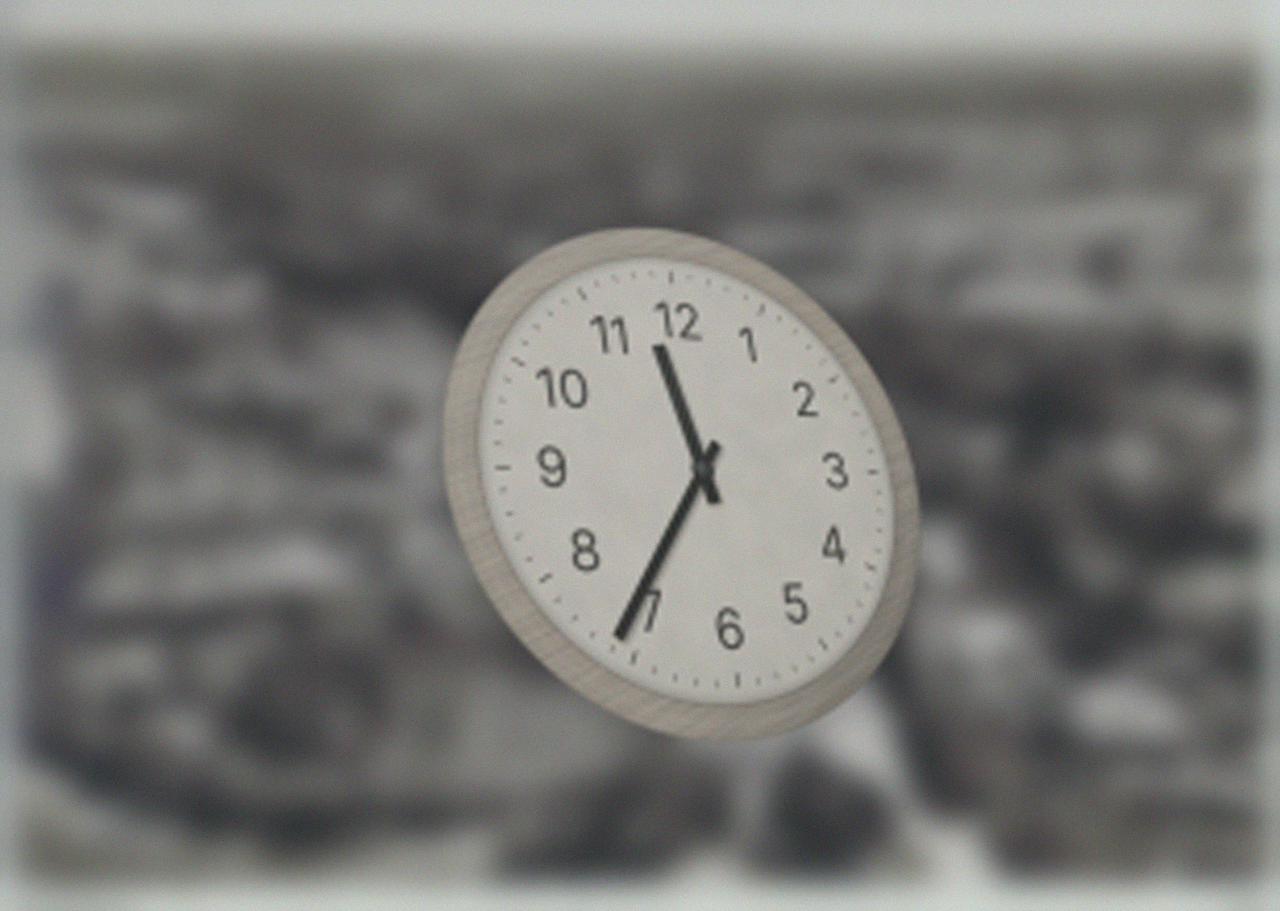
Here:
11 h 36 min
